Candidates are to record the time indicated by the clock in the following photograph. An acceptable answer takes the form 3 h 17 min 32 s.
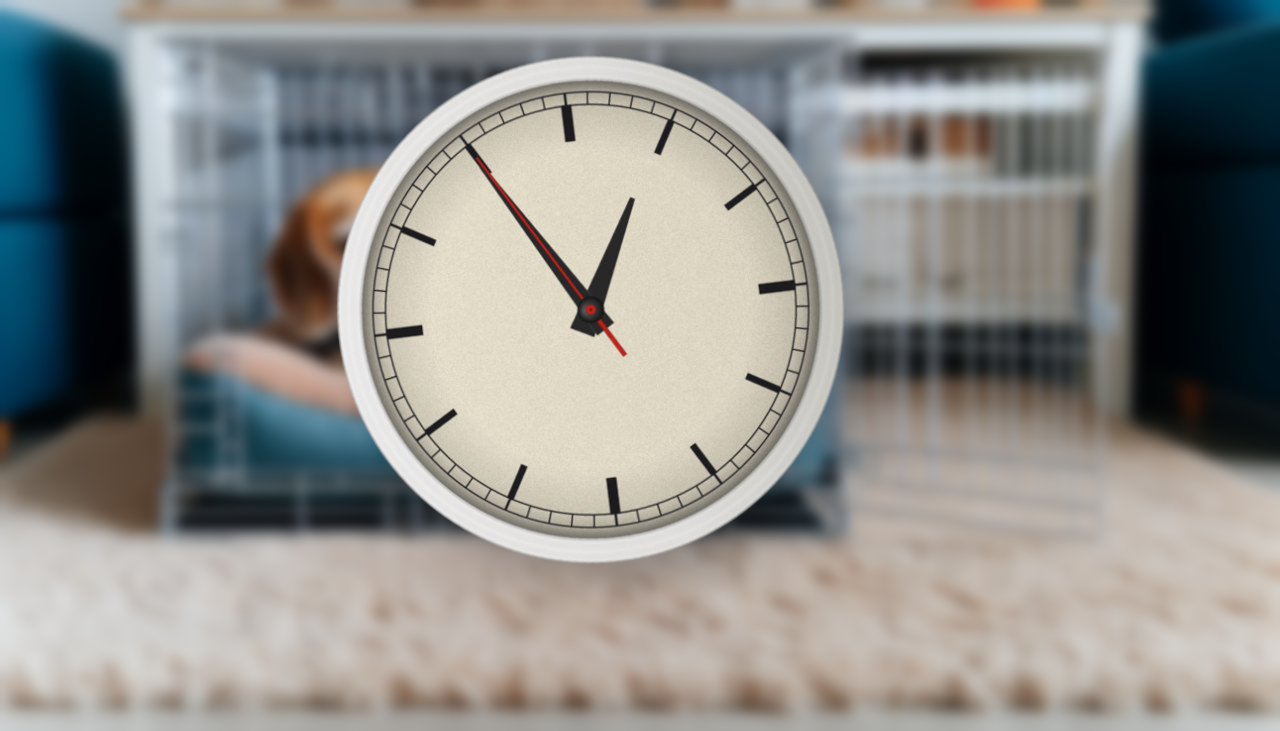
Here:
12 h 54 min 55 s
